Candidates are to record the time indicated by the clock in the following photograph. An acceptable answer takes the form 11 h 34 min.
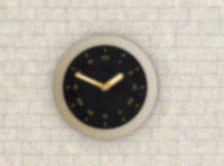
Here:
1 h 49 min
